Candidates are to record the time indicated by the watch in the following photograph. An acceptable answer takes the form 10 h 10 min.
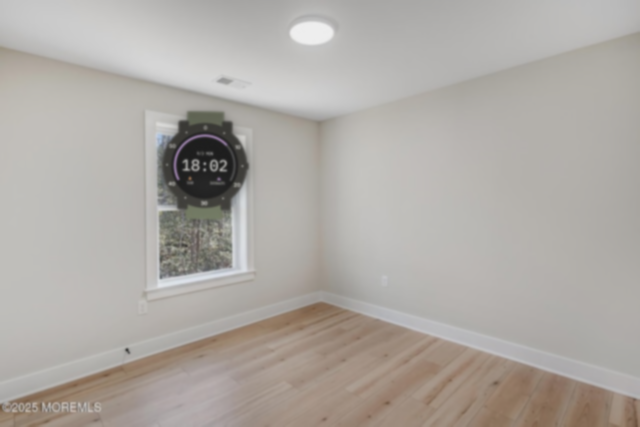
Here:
18 h 02 min
